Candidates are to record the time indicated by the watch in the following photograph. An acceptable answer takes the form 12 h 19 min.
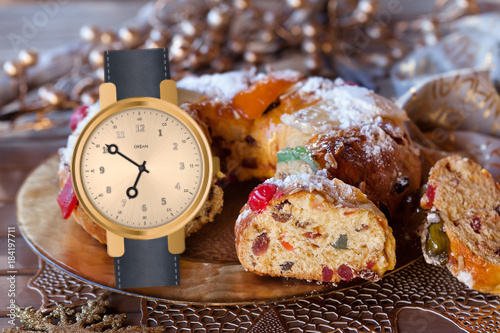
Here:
6 h 51 min
